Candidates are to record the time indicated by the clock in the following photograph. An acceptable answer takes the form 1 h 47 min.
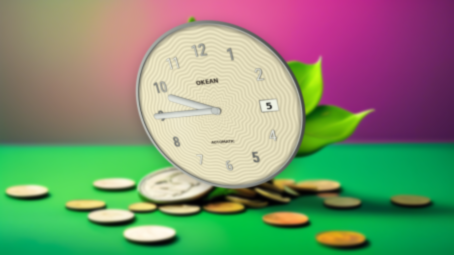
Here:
9 h 45 min
